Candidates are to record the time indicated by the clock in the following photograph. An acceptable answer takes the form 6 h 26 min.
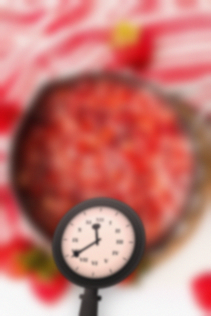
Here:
11 h 39 min
